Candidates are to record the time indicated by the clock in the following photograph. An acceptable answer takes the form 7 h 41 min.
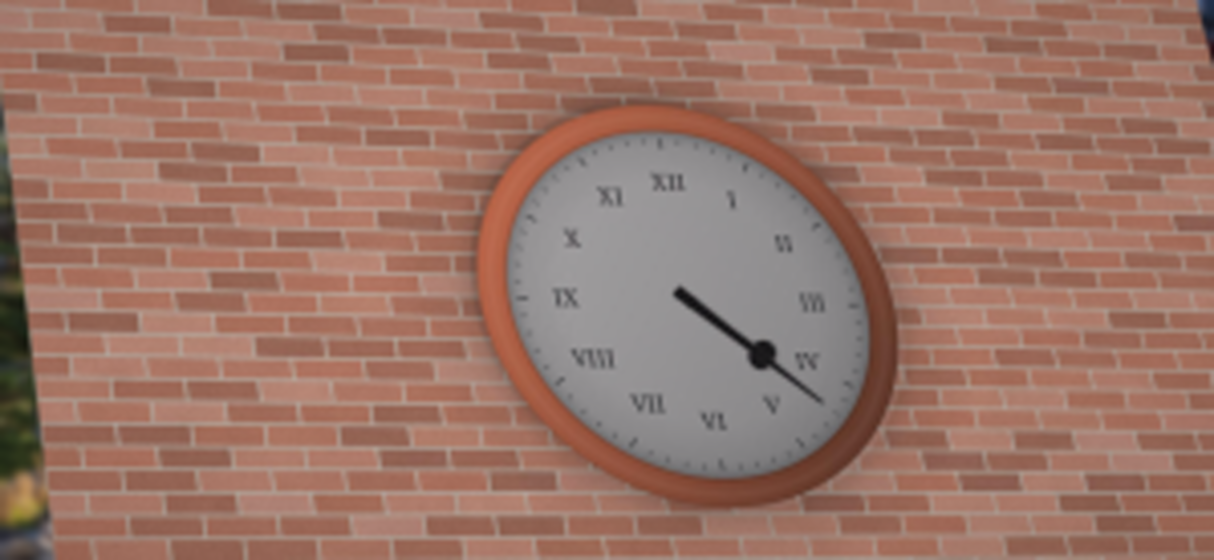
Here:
4 h 22 min
